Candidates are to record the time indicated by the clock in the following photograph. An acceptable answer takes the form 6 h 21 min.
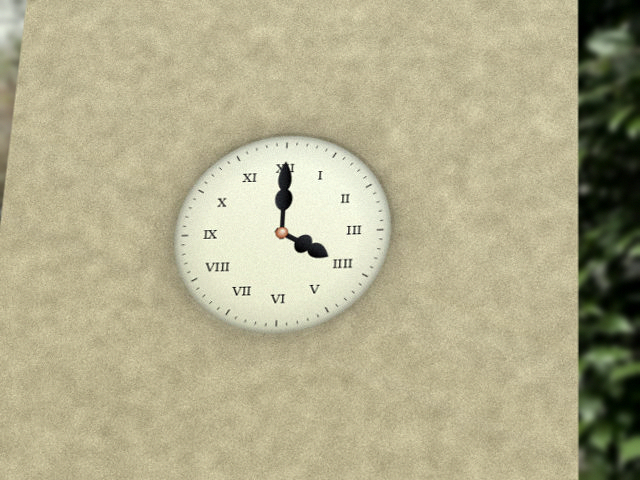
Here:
4 h 00 min
